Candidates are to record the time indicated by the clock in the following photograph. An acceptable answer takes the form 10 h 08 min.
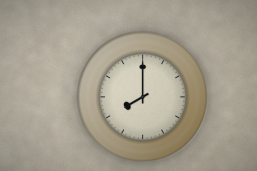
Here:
8 h 00 min
